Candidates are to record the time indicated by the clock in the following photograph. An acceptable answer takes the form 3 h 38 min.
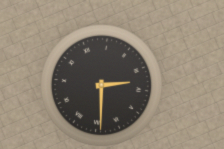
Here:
3 h 34 min
